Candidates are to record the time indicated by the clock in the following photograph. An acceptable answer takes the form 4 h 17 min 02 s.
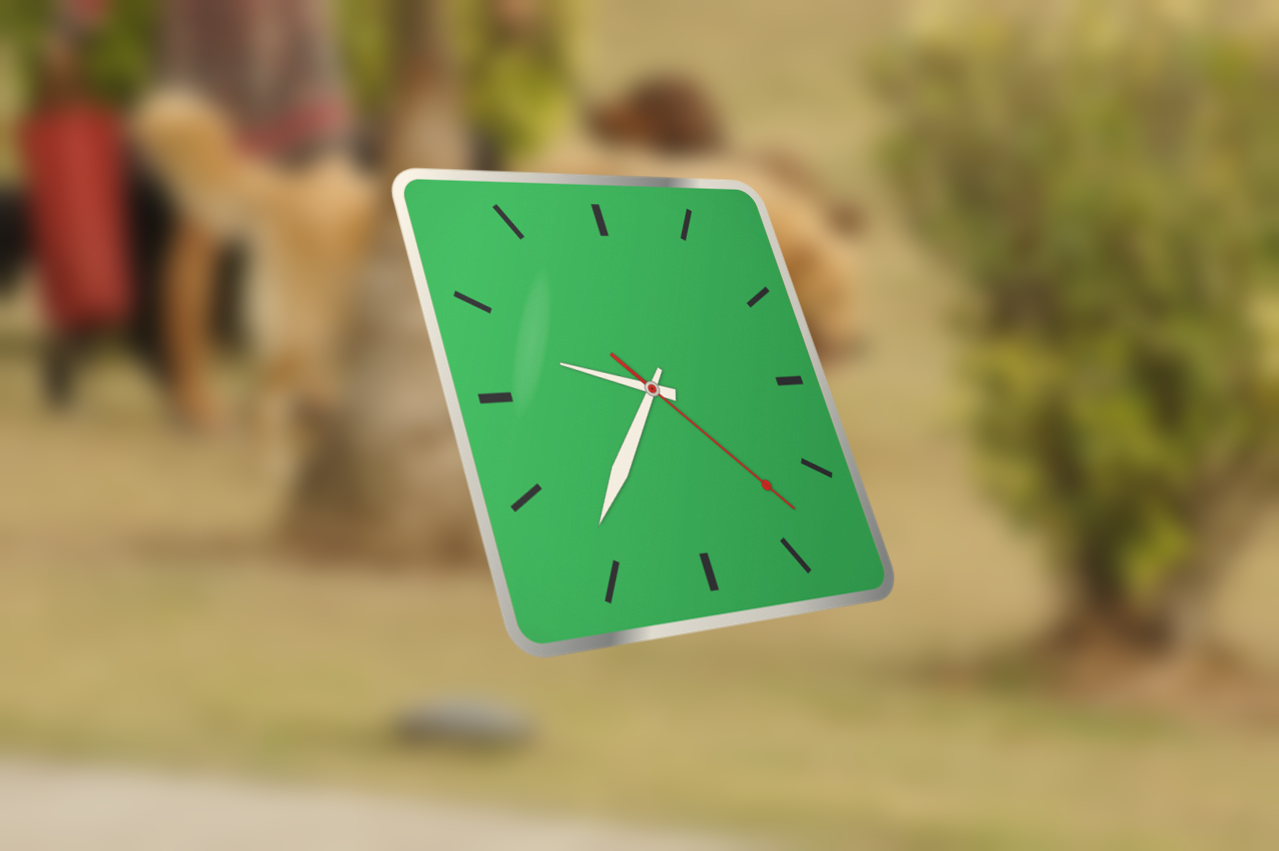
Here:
9 h 36 min 23 s
